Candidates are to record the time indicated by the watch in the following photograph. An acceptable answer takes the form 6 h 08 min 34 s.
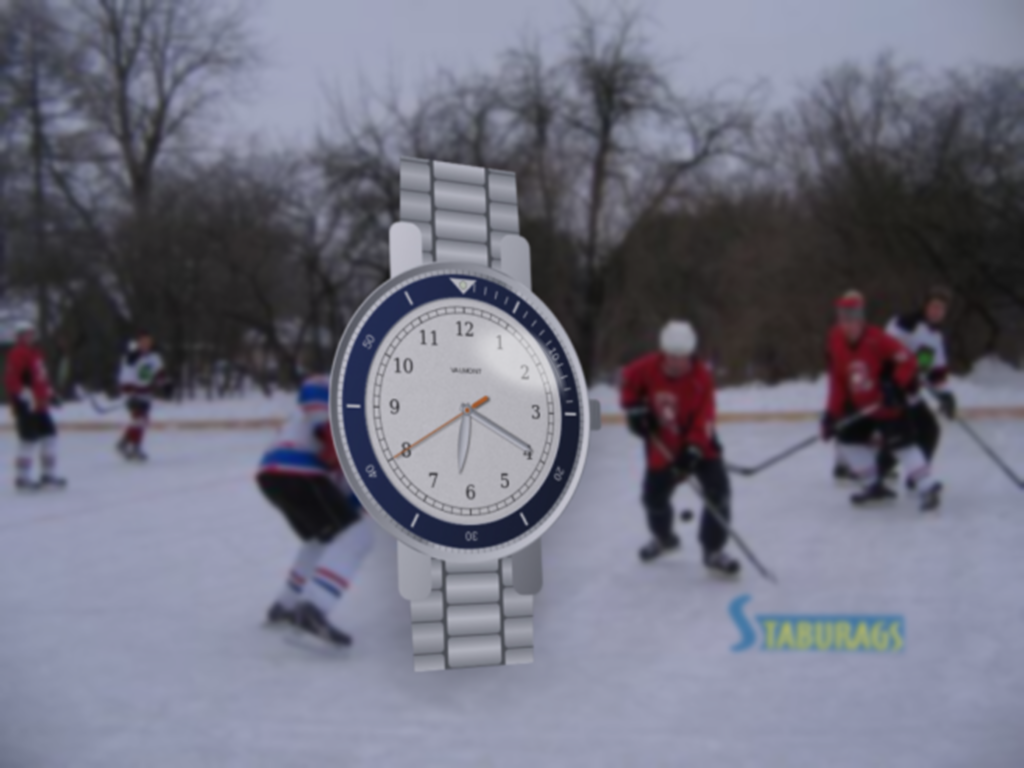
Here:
6 h 19 min 40 s
